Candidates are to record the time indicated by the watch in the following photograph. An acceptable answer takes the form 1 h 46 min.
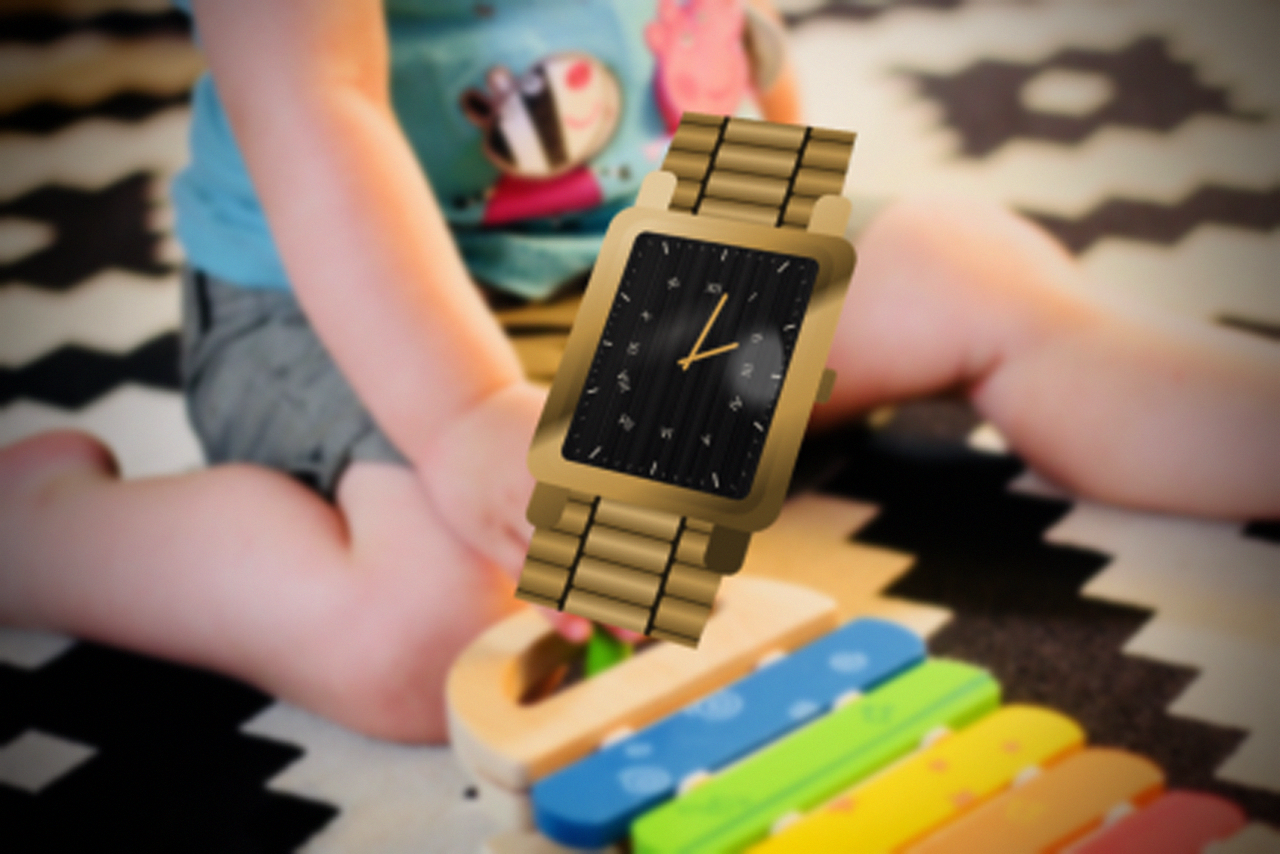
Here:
2 h 02 min
